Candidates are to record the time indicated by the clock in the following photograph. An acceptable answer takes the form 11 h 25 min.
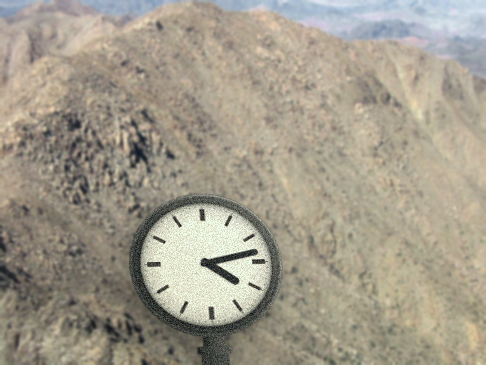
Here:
4 h 13 min
